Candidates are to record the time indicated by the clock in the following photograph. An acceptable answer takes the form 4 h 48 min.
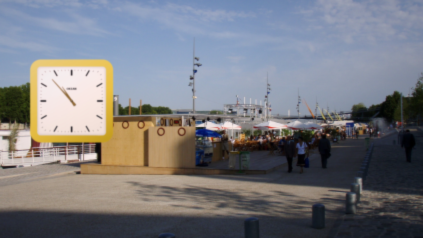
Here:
10 h 53 min
